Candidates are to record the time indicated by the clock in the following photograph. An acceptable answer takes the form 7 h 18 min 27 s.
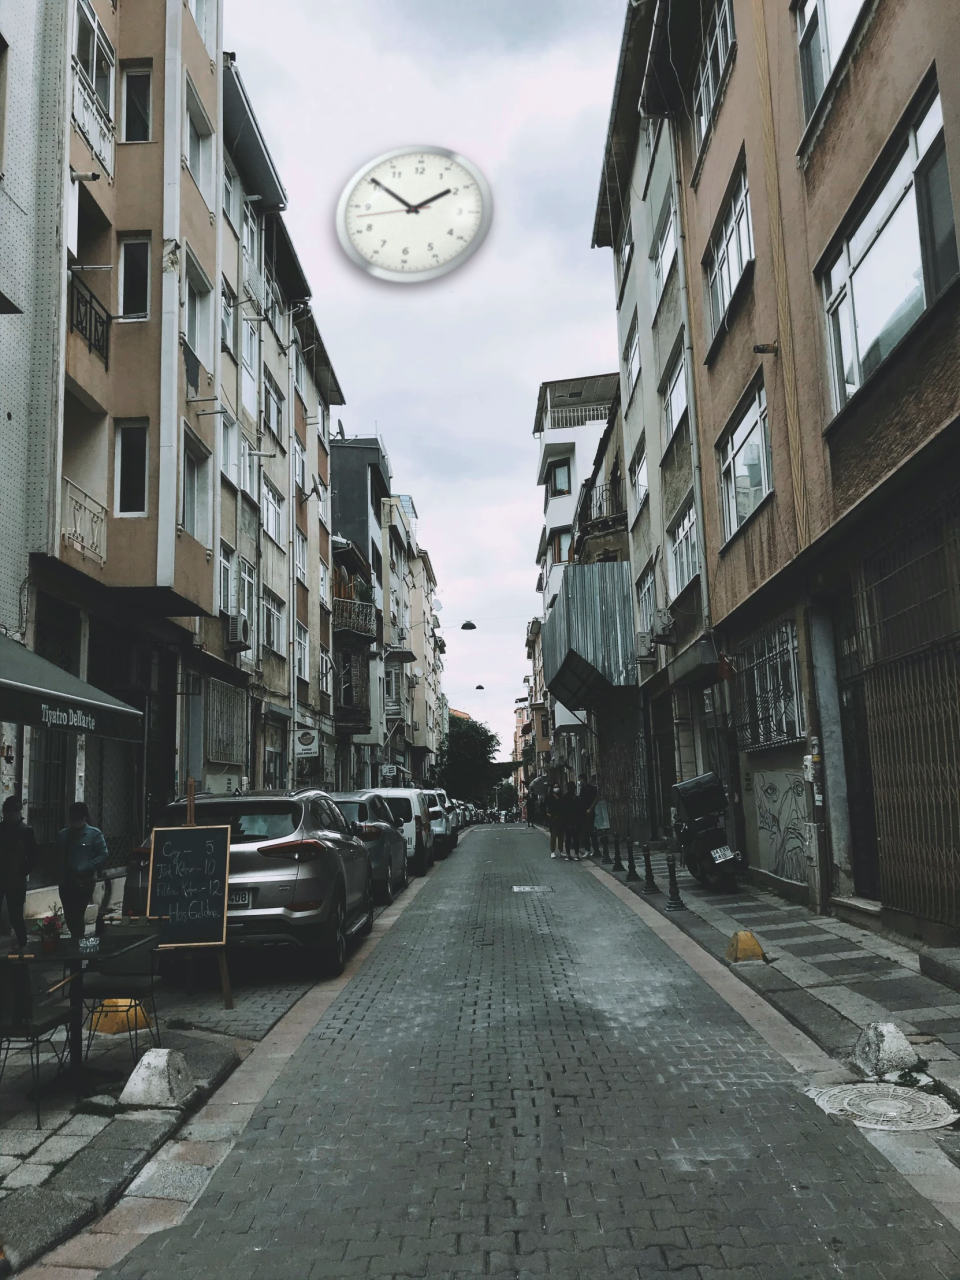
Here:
1 h 50 min 43 s
